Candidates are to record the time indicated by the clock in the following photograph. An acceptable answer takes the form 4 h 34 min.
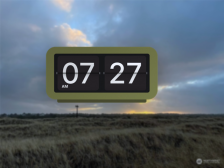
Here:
7 h 27 min
